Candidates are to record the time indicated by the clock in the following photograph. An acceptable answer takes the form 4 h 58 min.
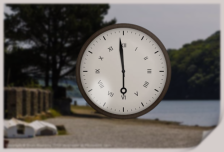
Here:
5 h 59 min
